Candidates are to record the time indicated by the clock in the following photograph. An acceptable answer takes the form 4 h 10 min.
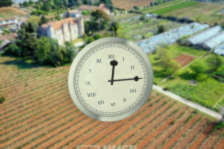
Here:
12 h 15 min
